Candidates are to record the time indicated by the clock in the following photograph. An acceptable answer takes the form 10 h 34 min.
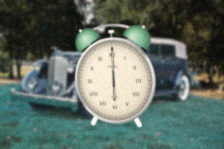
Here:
6 h 00 min
